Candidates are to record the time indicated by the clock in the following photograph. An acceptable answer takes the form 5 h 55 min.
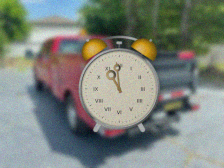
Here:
10 h 59 min
